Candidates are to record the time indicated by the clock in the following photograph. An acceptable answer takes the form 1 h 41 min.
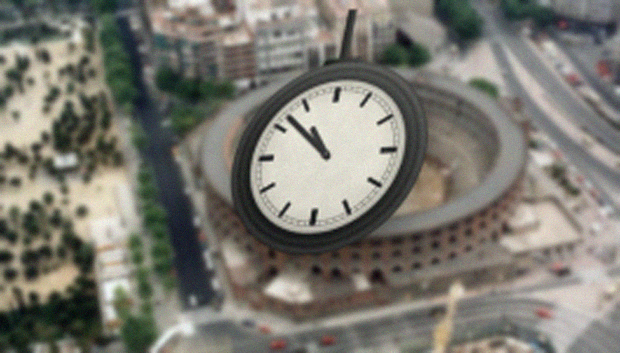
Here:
10 h 52 min
